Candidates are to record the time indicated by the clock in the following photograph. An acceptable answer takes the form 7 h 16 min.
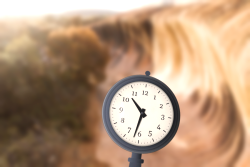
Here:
10 h 32 min
